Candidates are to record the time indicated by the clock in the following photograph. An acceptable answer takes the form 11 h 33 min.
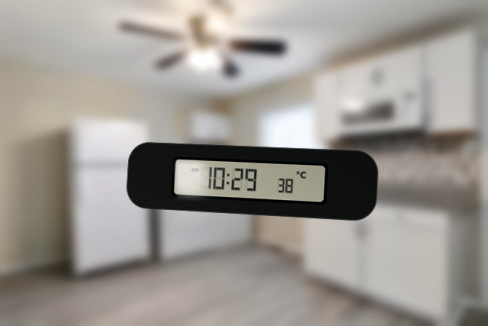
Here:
10 h 29 min
